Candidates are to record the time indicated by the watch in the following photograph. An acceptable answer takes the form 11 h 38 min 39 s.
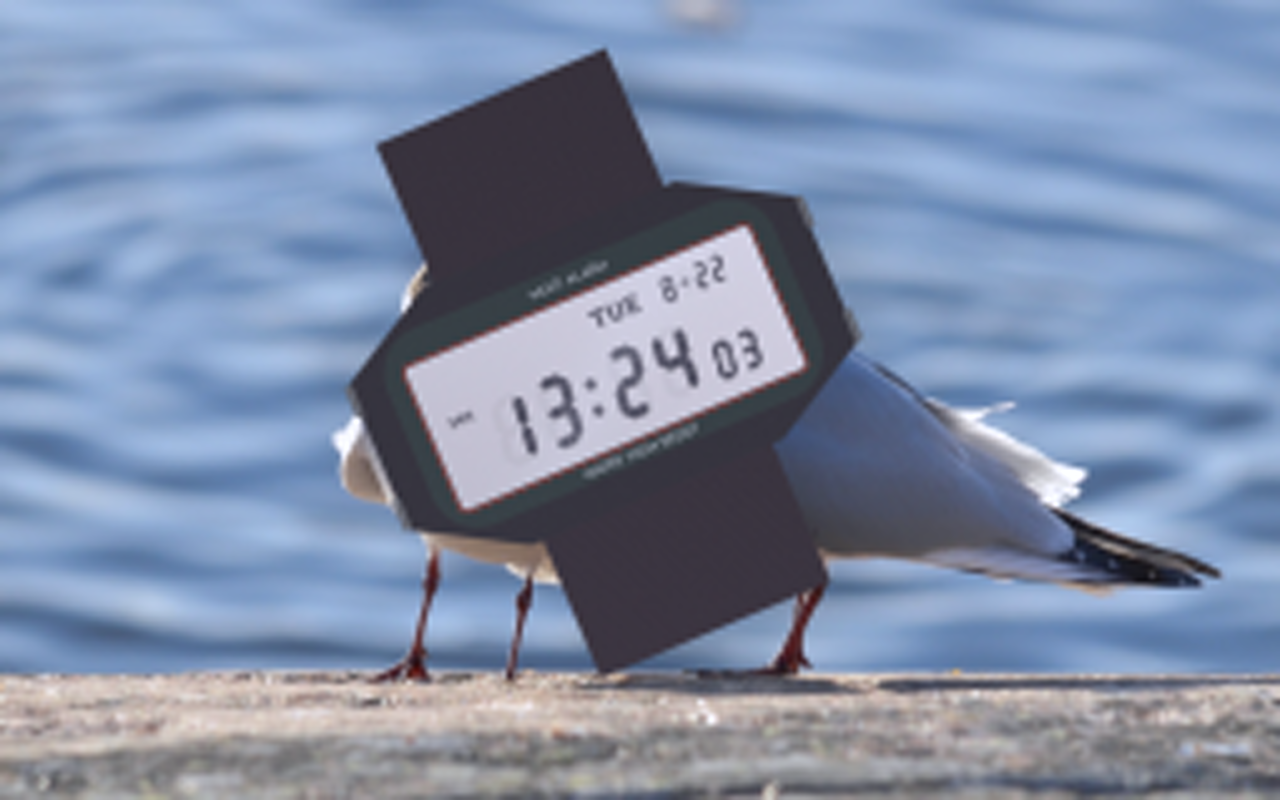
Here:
13 h 24 min 03 s
